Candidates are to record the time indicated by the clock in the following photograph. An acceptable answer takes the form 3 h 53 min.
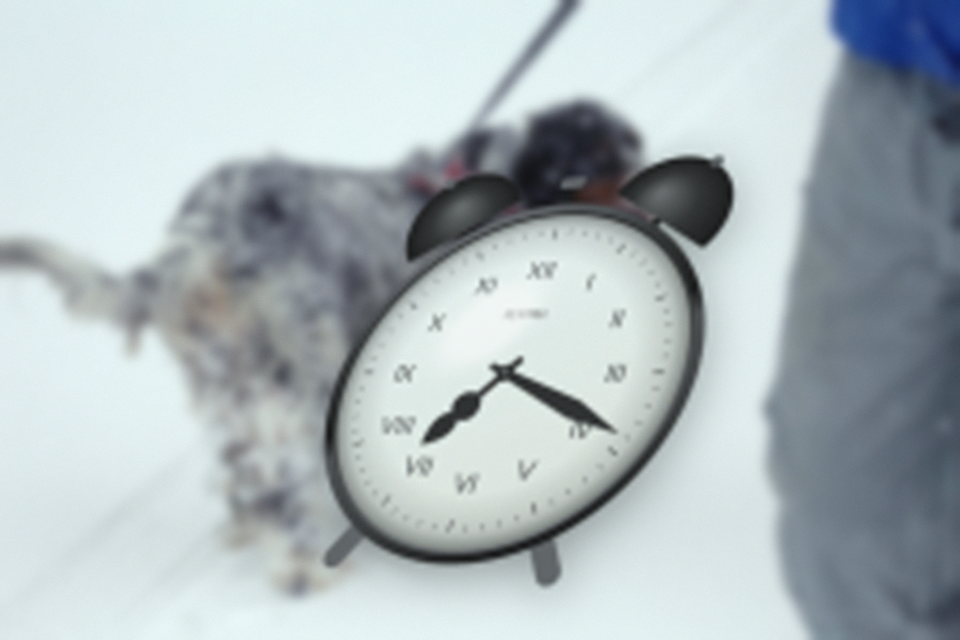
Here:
7 h 19 min
